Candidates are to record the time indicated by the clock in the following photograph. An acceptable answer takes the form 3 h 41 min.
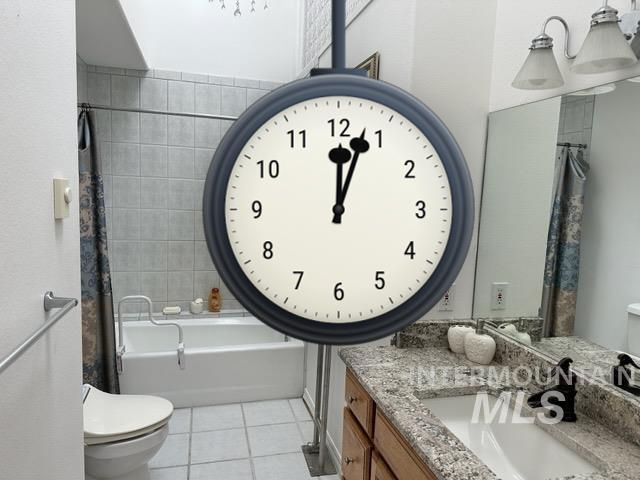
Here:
12 h 03 min
